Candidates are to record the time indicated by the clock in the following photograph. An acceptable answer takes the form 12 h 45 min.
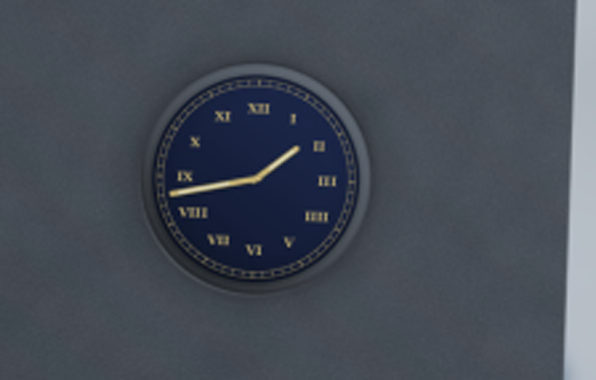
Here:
1 h 43 min
